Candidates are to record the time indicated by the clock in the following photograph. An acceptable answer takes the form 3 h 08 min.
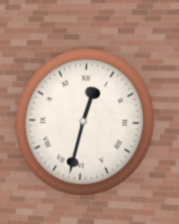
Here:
12 h 32 min
